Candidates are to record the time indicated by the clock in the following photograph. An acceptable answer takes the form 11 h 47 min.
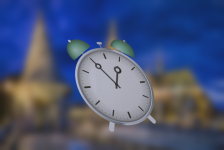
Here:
12 h 55 min
